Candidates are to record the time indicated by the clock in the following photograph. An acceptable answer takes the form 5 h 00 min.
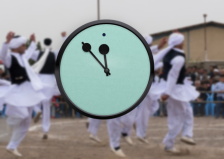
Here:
11 h 54 min
